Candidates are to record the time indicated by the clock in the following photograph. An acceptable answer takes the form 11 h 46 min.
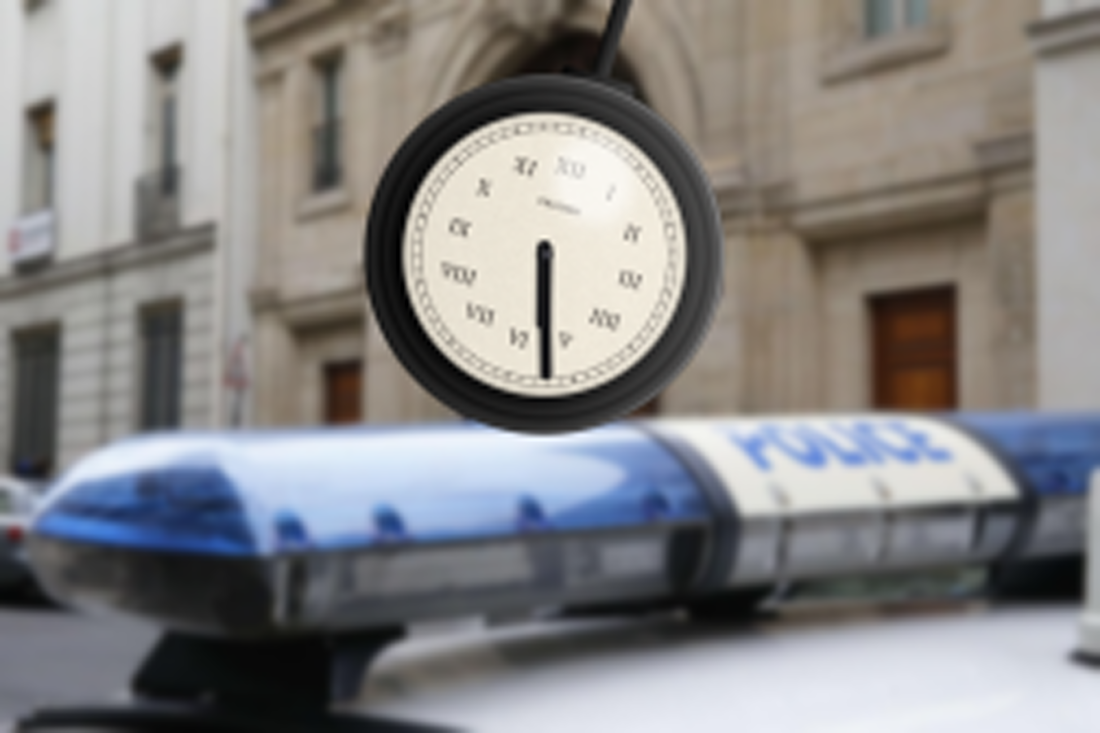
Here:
5 h 27 min
